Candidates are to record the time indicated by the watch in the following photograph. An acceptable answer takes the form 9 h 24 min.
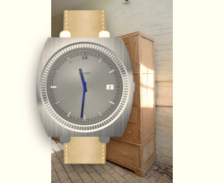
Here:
11 h 31 min
